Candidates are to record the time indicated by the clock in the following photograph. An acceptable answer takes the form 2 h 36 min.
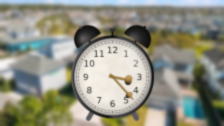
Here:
3 h 23 min
